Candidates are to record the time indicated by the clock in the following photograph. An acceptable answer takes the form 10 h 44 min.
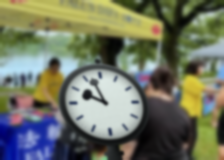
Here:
9 h 57 min
